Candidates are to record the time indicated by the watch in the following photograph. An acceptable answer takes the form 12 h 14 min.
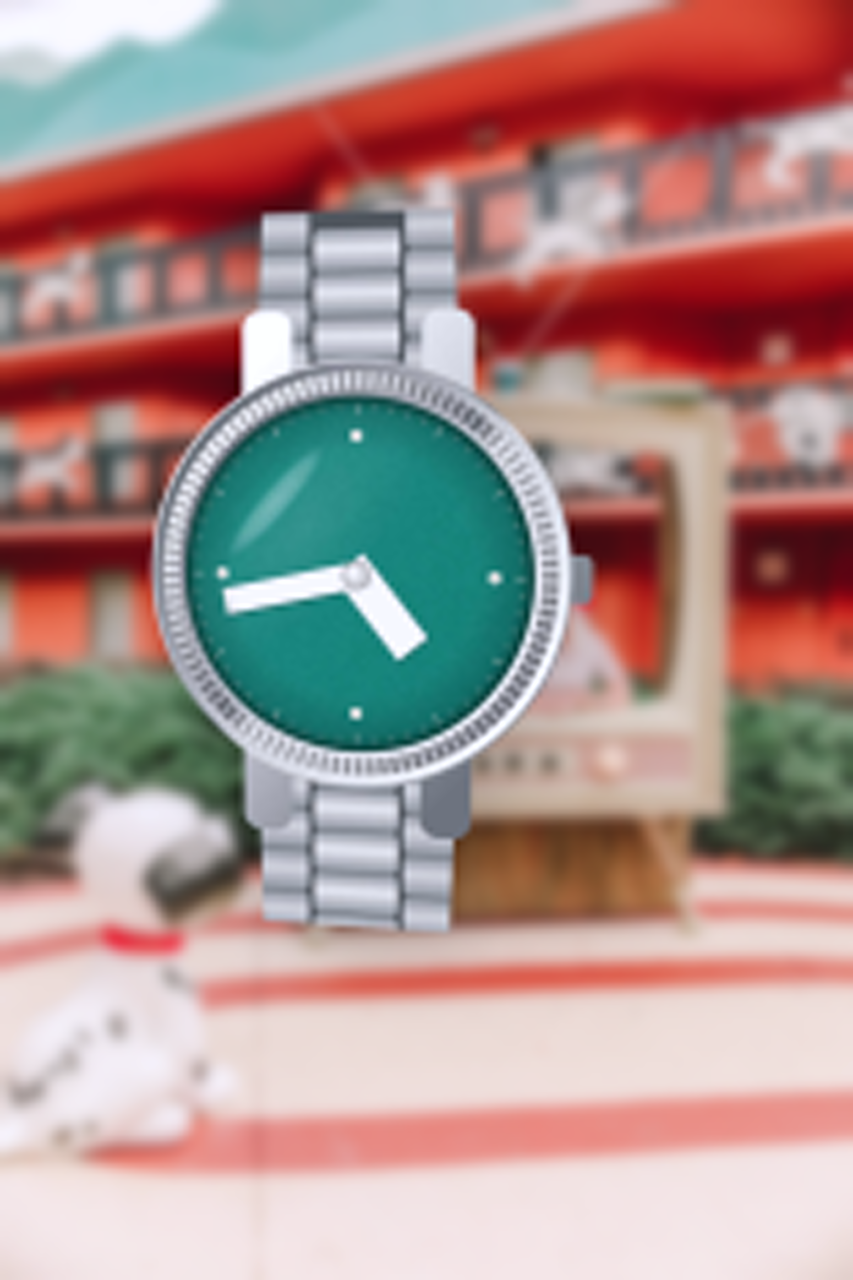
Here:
4 h 43 min
